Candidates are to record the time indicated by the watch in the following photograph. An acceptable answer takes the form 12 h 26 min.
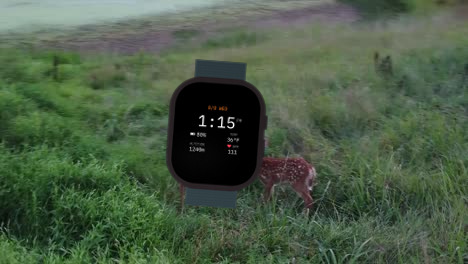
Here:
1 h 15 min
